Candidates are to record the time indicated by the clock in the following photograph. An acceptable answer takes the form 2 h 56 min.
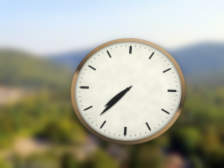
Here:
7 h 37 min
